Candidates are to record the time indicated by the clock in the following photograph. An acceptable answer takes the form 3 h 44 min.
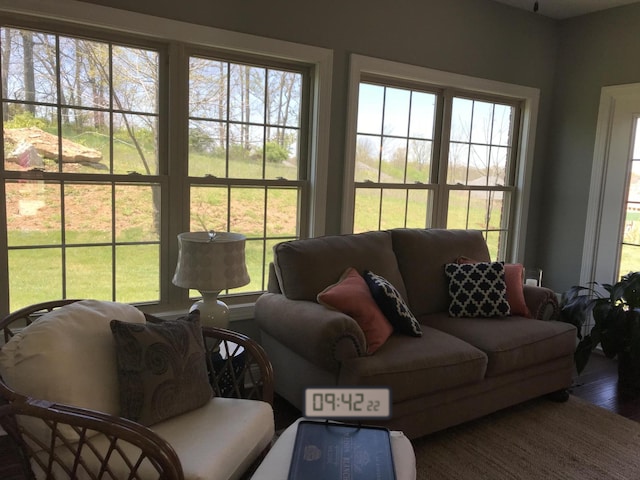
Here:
9 h 42 min
